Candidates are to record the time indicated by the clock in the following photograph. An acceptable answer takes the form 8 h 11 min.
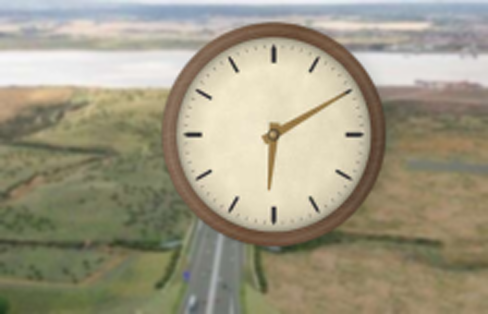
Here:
6 h 10 min
